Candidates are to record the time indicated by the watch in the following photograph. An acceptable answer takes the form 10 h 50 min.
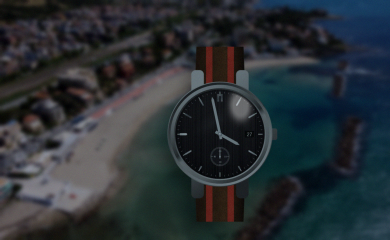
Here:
3 h 58 min
